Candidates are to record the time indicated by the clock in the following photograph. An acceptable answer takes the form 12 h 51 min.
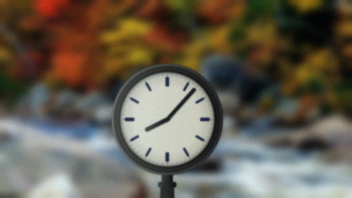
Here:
8 h 07 min
